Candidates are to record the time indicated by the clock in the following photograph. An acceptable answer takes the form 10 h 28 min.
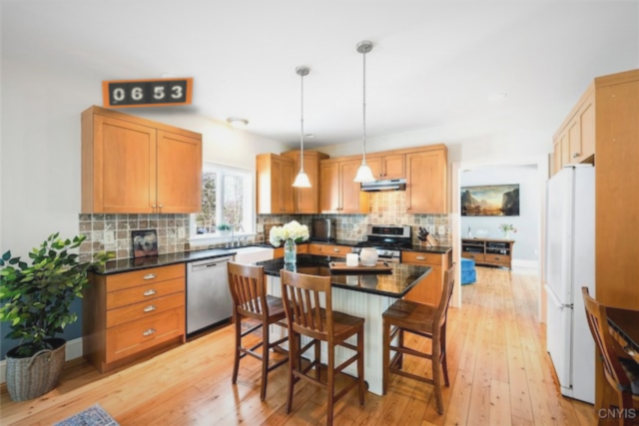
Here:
6 h 53 min
